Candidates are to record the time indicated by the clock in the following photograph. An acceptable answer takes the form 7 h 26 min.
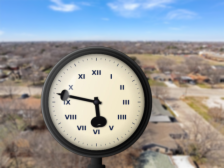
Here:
5 h 47 min
